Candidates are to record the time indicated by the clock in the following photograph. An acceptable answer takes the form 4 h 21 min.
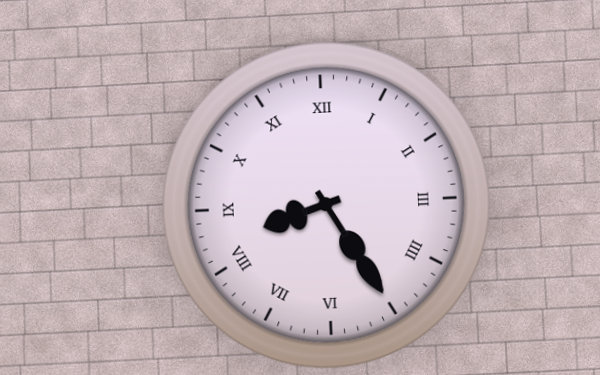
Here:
8 h 25 min
